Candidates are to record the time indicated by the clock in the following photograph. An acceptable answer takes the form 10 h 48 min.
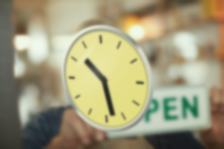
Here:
10 h 28 min
